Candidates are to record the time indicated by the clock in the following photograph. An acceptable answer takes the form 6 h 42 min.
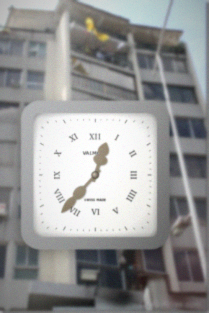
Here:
12 h 37 min
